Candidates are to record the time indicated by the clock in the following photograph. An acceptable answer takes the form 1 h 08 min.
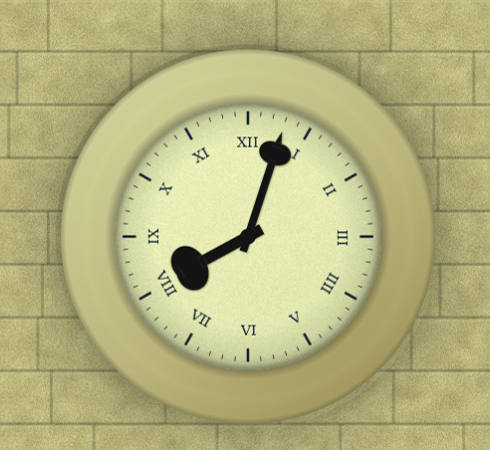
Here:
8 h 03 min
